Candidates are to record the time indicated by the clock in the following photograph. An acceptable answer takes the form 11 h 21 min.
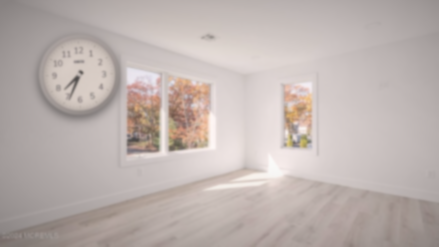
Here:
7 h 34 min
